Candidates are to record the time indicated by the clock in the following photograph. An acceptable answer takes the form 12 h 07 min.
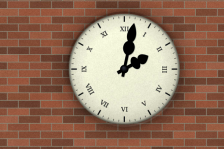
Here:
2 h 02 min
